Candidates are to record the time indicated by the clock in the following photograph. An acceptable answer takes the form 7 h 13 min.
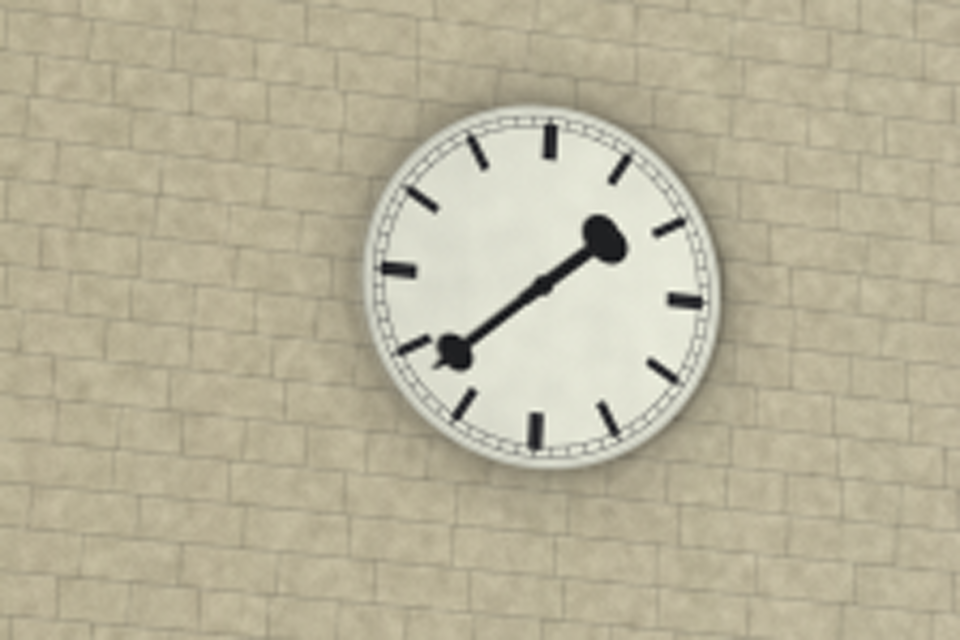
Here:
1 h 38 min
